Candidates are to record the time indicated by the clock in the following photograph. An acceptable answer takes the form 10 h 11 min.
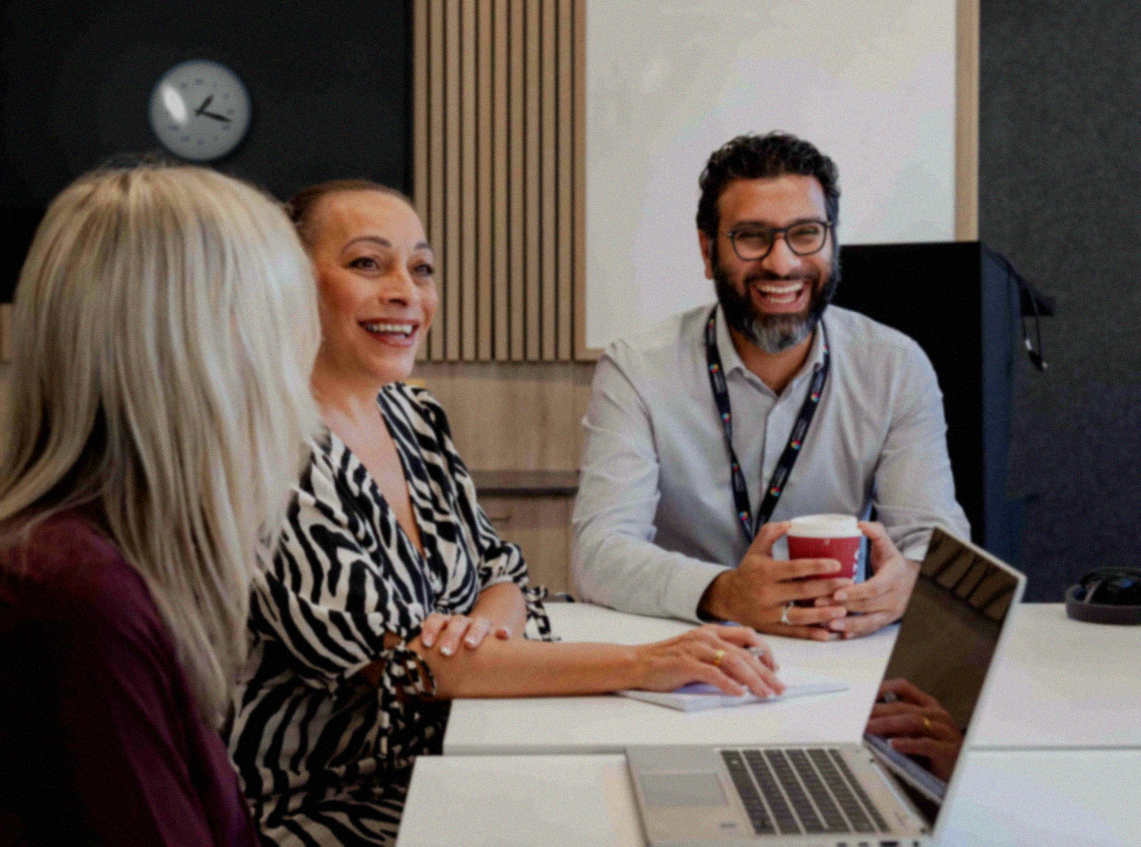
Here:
1 h 18 min
